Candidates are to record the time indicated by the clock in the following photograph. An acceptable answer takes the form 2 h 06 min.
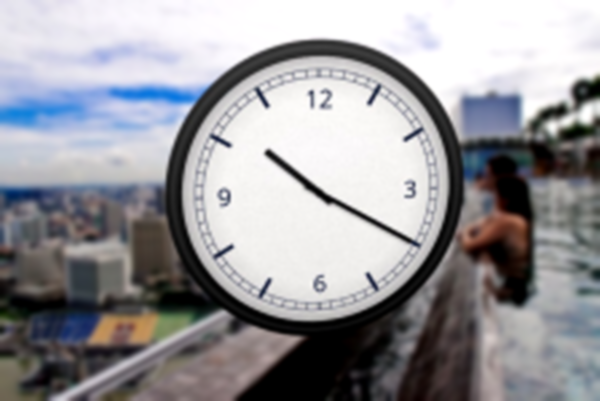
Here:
10 h 20 min
